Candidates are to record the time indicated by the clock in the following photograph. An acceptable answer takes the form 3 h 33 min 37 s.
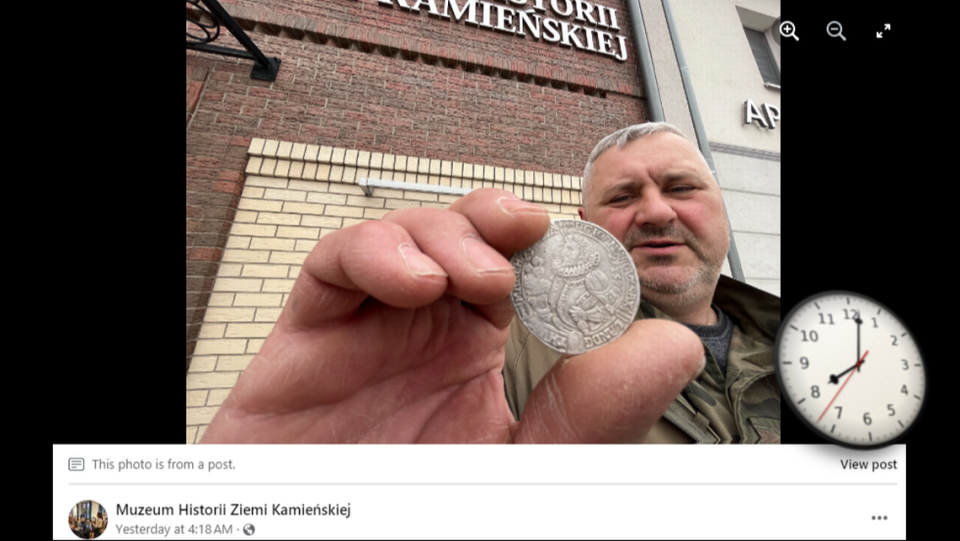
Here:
8 h 01 min 37 s
